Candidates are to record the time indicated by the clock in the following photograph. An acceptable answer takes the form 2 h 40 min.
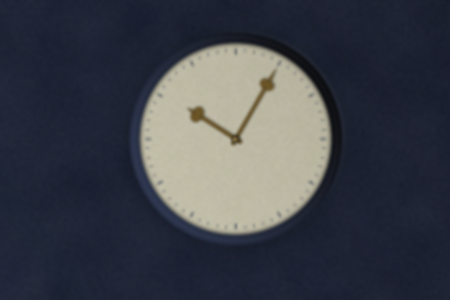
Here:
10 h 05 min
